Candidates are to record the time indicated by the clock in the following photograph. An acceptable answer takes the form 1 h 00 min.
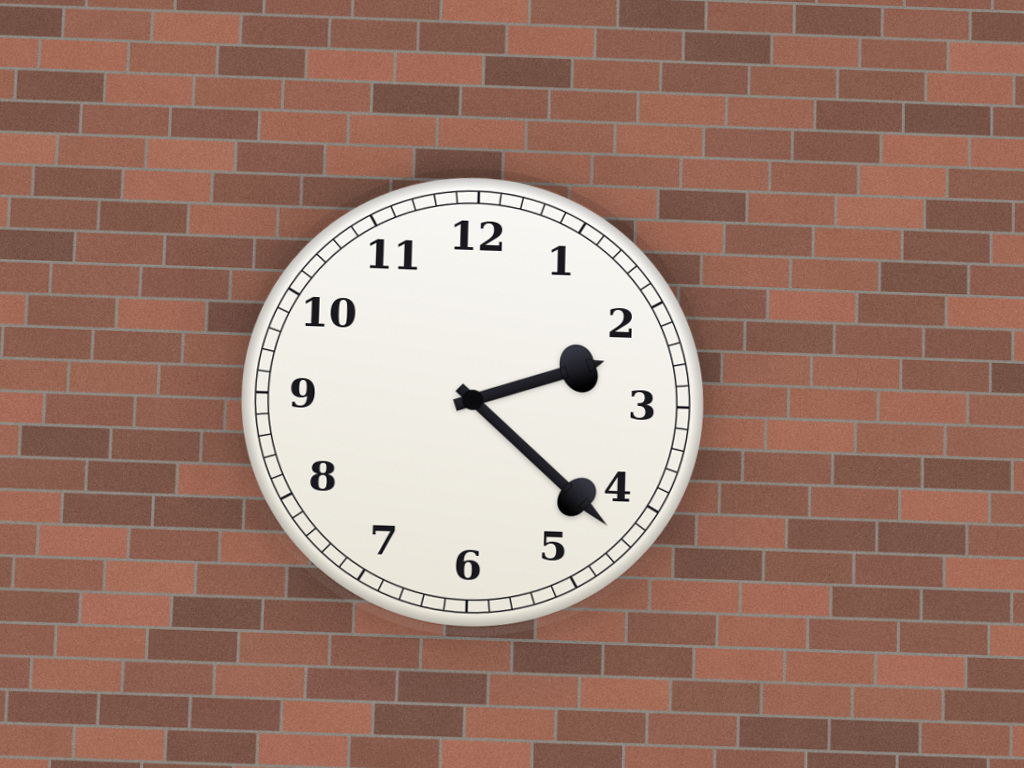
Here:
2 h 22 min
